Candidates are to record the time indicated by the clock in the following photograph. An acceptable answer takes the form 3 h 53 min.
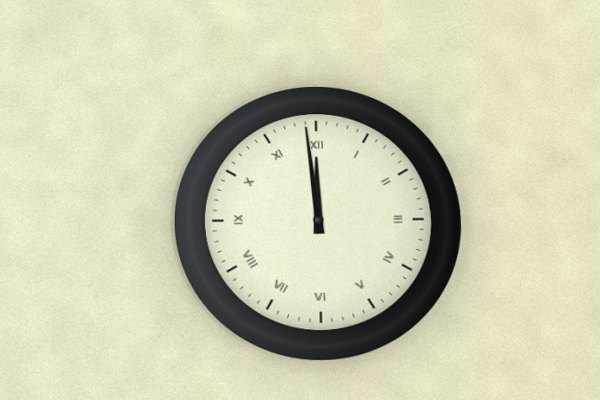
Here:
11 h 59 min
